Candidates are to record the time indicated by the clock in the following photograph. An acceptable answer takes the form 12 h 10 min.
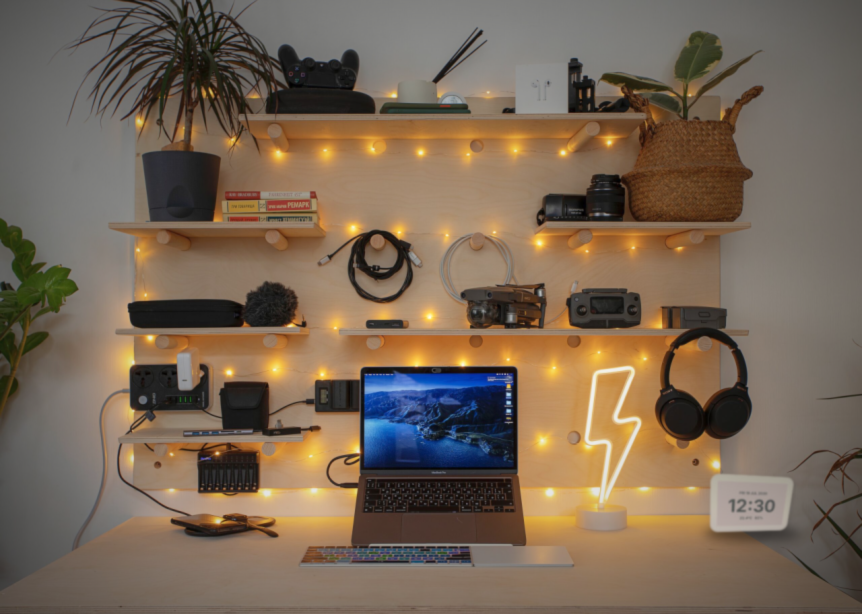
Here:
12 h 30 min
